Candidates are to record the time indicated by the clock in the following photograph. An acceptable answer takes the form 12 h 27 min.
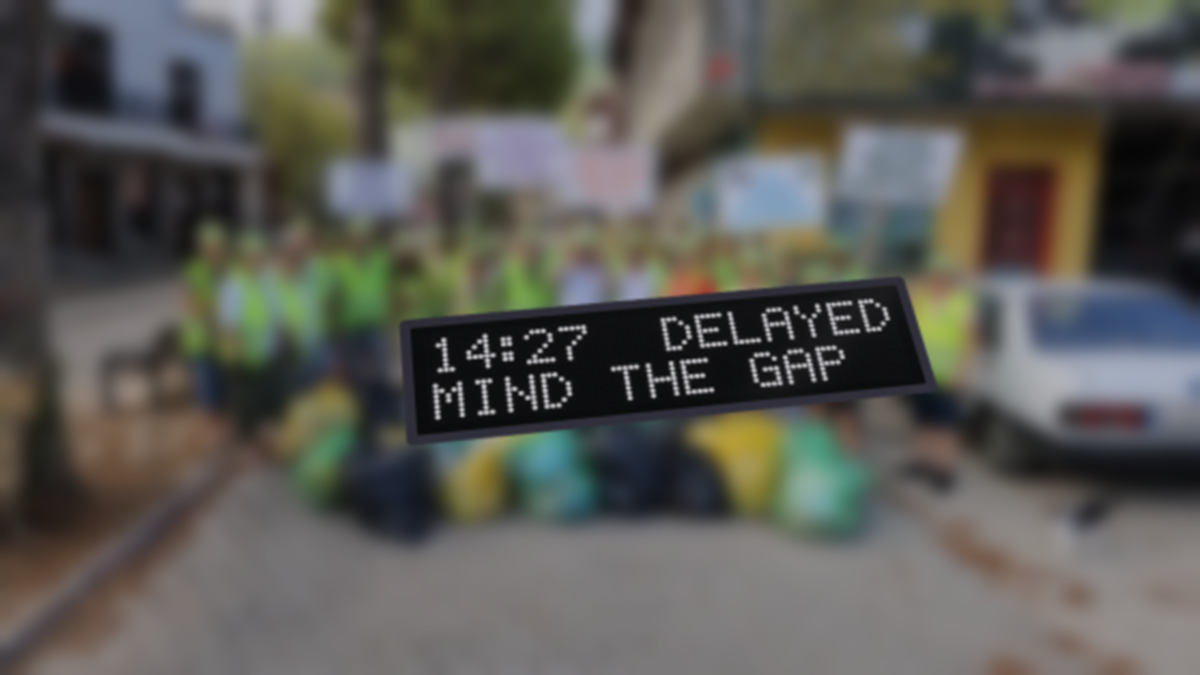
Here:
14 h 27 min
